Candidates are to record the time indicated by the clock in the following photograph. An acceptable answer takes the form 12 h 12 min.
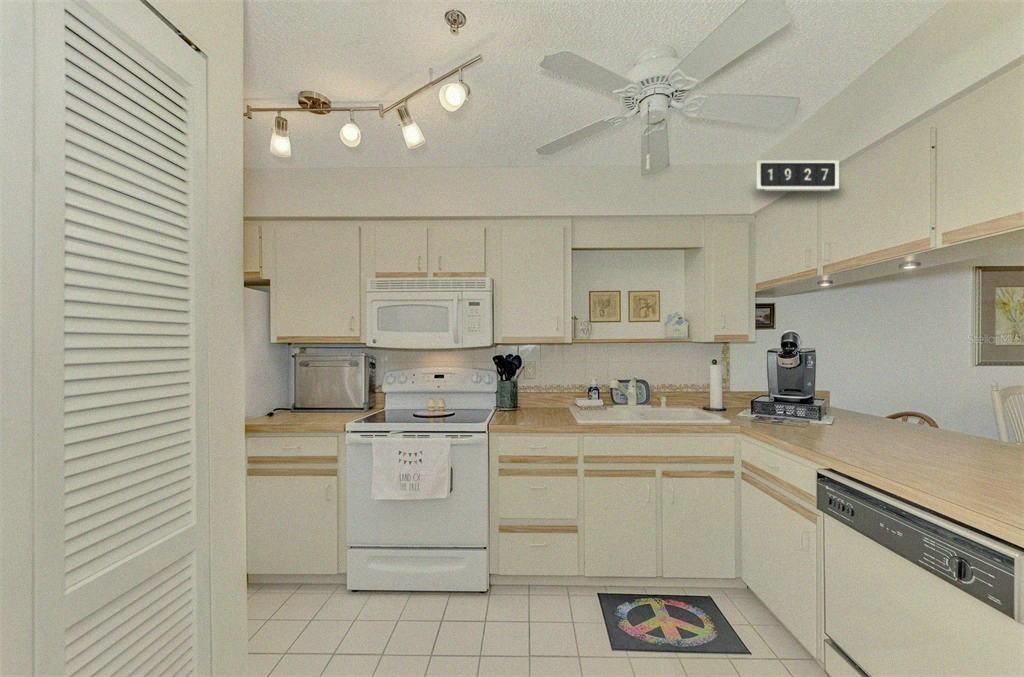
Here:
19 h 27 min
